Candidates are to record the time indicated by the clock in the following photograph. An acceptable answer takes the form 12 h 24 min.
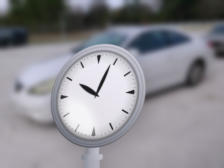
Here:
10 h 04 min
